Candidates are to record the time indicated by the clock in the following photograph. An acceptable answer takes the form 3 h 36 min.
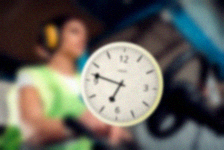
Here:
6 h 47 min
